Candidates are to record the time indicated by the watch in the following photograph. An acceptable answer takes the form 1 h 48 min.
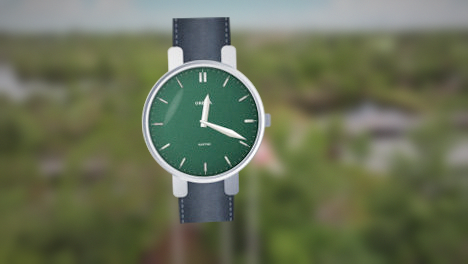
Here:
12 h 19 min
